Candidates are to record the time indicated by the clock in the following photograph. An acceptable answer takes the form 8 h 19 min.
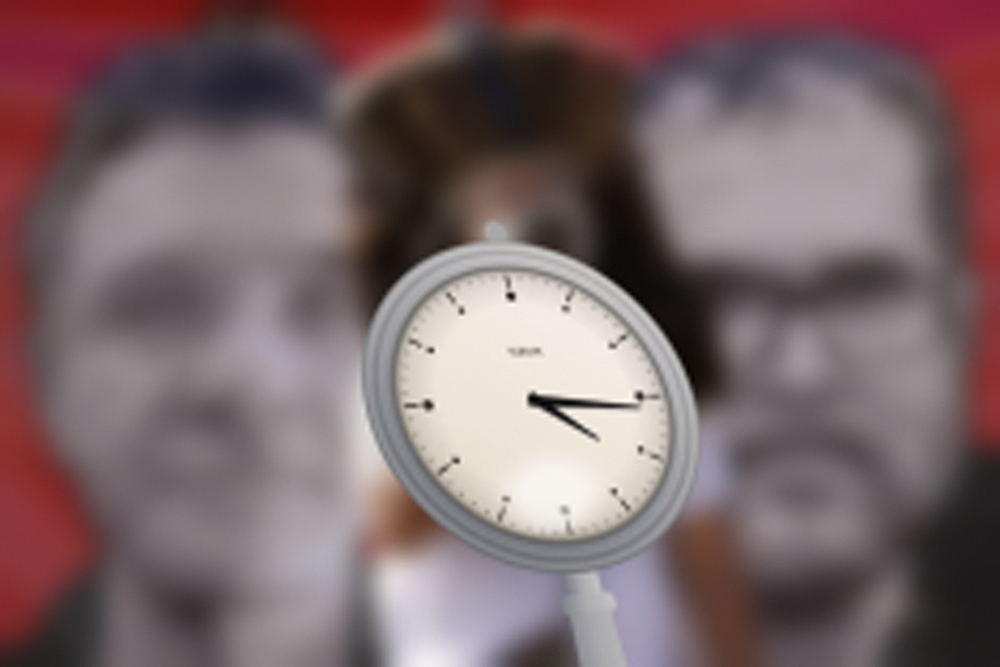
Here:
4 h 16 min
